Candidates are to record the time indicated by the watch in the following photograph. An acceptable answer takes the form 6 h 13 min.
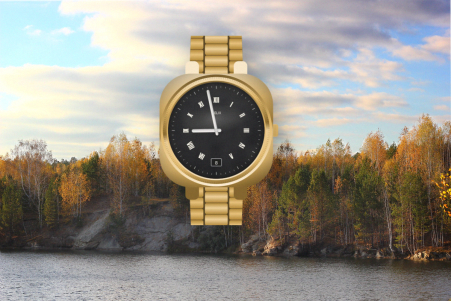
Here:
8 h 58 min
